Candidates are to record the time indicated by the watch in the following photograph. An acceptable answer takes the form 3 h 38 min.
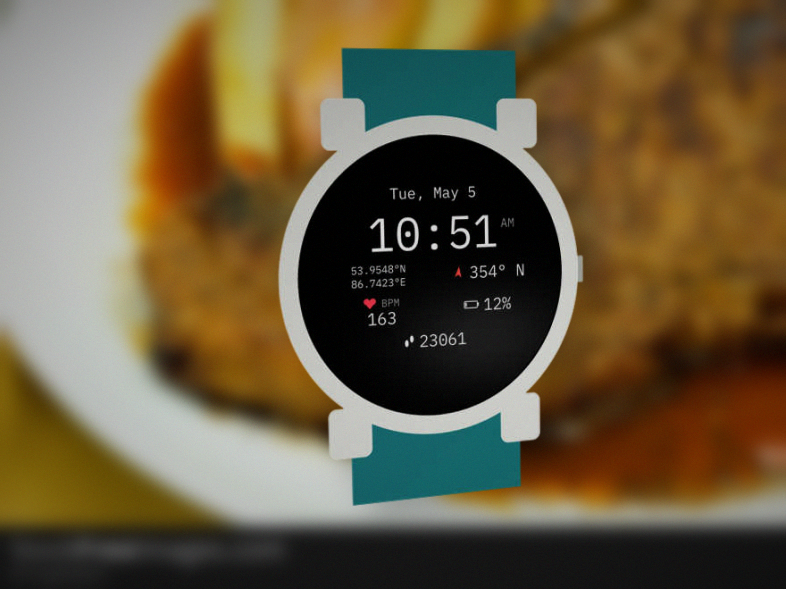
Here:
10 h 51 min
